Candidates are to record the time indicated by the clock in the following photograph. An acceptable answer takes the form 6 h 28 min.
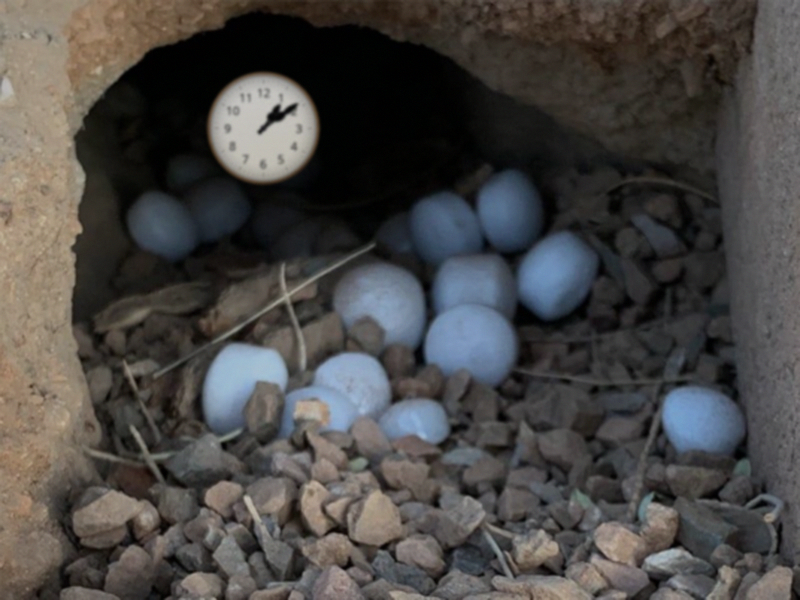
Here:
1 h 09 min
